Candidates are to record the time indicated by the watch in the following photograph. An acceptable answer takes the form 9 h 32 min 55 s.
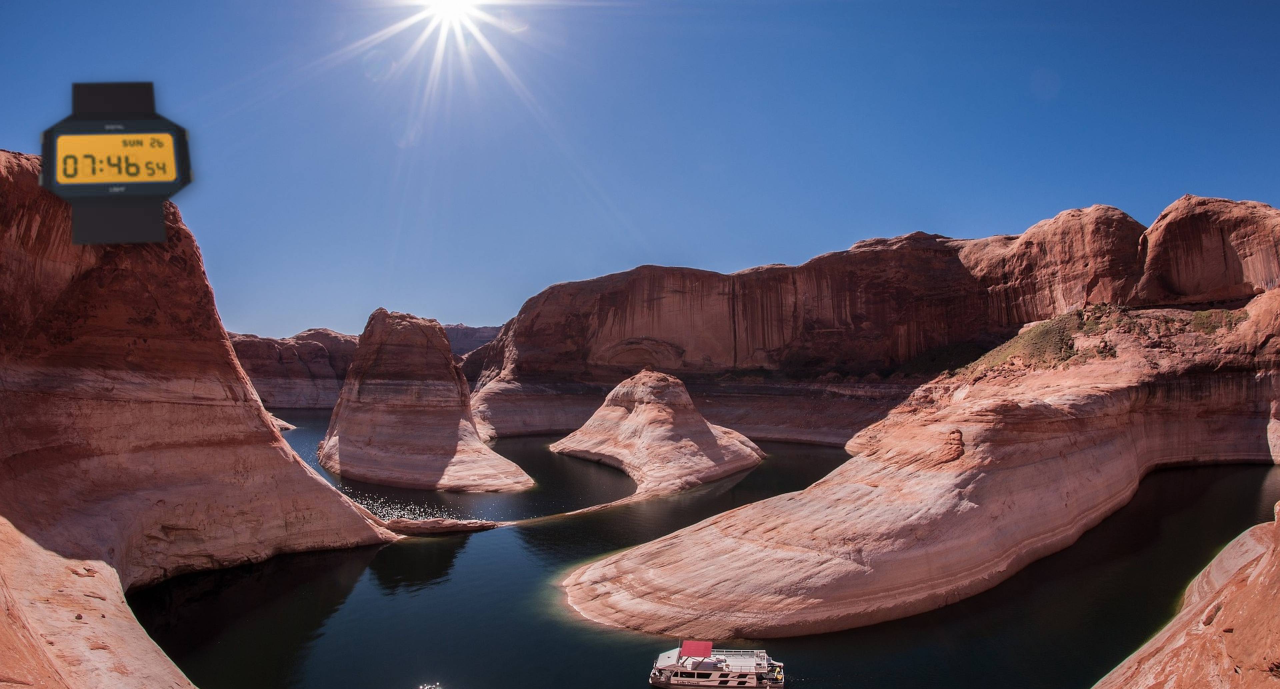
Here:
7 h 46 min 54 s
